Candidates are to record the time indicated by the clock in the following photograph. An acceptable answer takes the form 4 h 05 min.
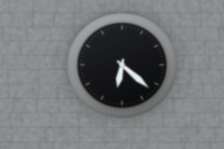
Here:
6 h 22 min
